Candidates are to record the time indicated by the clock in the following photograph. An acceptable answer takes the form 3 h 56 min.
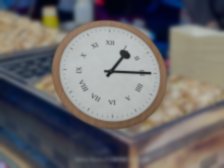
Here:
1 h 15 min
